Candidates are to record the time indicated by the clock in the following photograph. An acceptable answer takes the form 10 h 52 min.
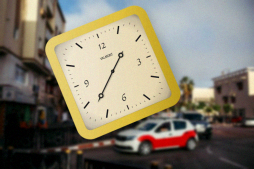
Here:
1 h 38 min
